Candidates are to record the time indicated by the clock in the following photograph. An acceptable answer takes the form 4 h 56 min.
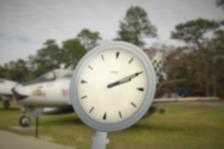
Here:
2 h 10 min
